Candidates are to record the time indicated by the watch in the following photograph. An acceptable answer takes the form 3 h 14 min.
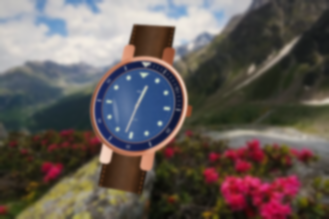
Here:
12 h 32 min
